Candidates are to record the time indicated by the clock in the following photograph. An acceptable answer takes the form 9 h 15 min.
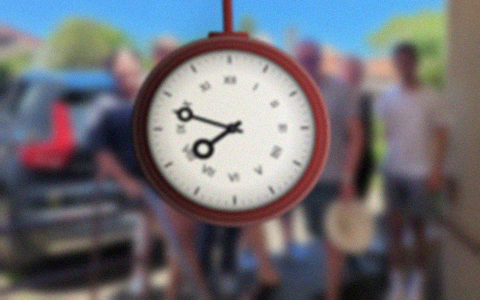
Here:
7 h 48 min
